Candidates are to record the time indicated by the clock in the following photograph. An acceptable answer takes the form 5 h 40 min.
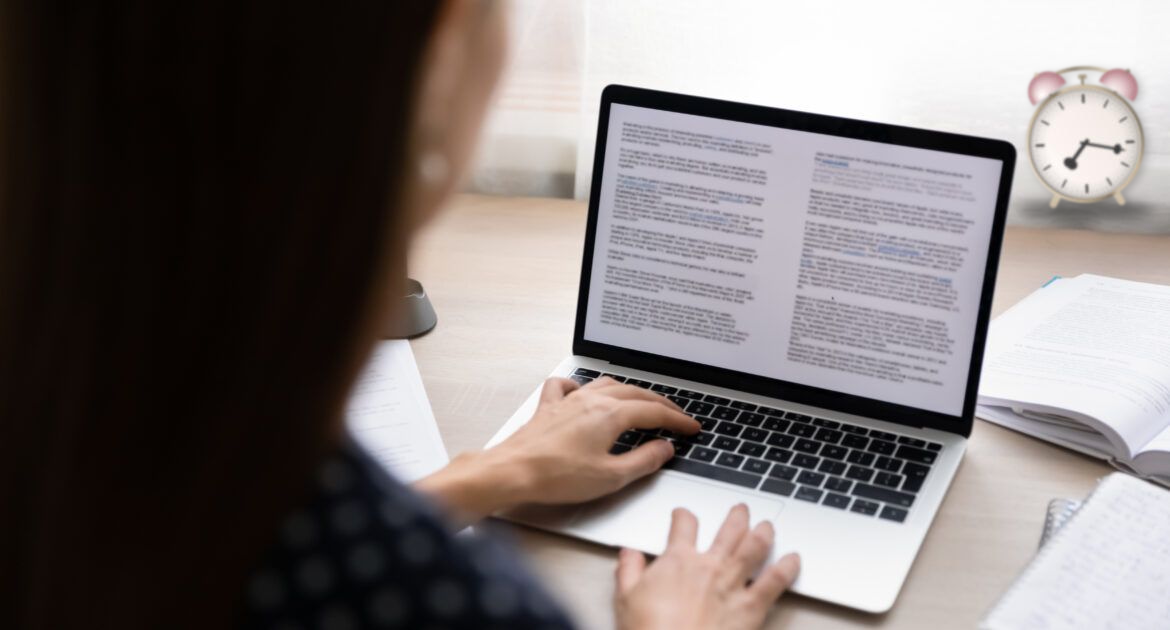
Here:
7 h 17 min
